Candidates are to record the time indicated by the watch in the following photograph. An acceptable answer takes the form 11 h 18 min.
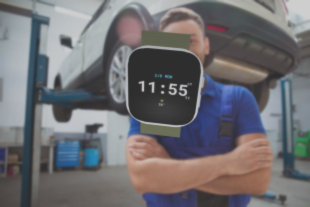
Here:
11 h 55 min
